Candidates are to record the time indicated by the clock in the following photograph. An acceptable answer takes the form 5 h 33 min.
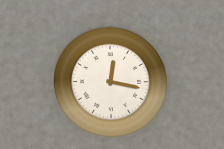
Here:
12 h 17 min
